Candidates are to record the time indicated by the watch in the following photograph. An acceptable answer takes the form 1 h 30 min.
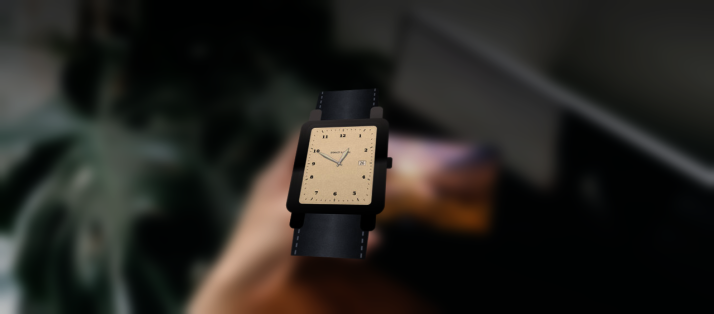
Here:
12 h 50 min
